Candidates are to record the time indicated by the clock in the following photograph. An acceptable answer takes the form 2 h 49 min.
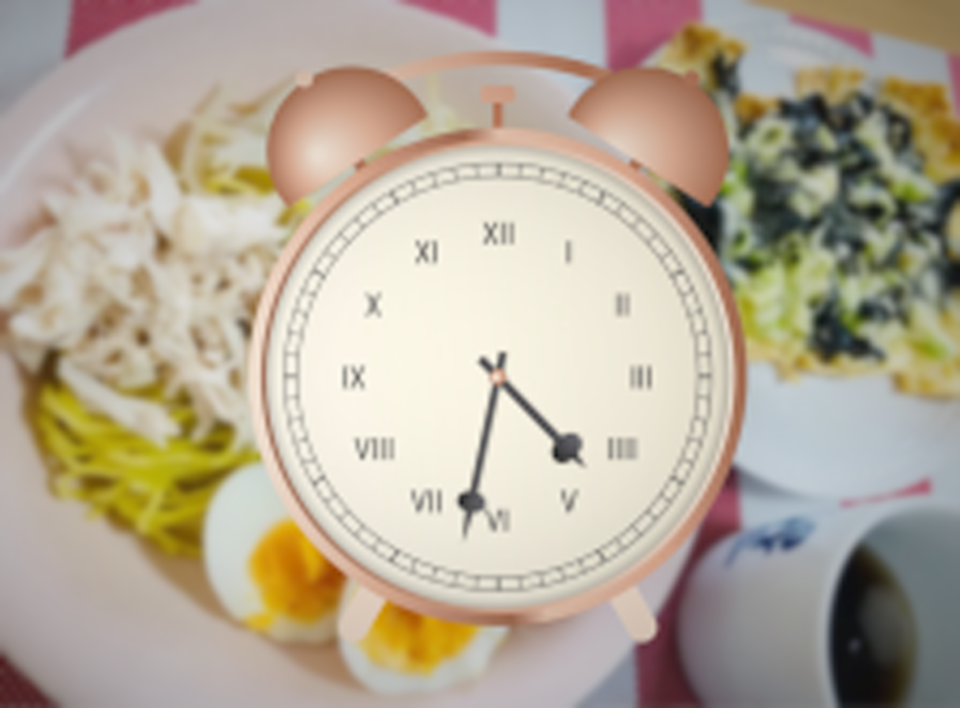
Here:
4 h 32 min
